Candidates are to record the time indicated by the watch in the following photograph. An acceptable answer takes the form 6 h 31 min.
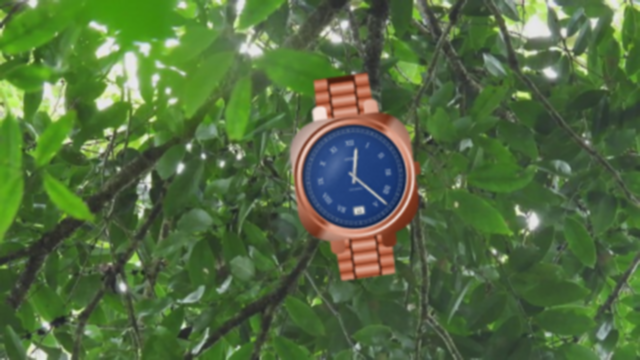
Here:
12 h 23 min
